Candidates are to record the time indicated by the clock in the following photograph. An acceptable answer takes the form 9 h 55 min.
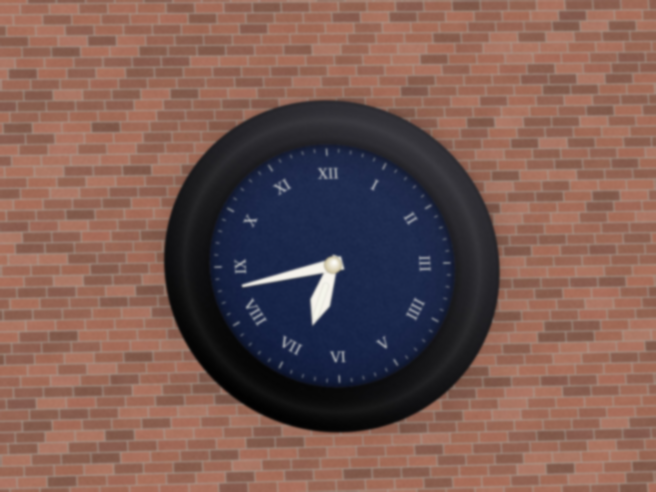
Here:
6 h 43 min
